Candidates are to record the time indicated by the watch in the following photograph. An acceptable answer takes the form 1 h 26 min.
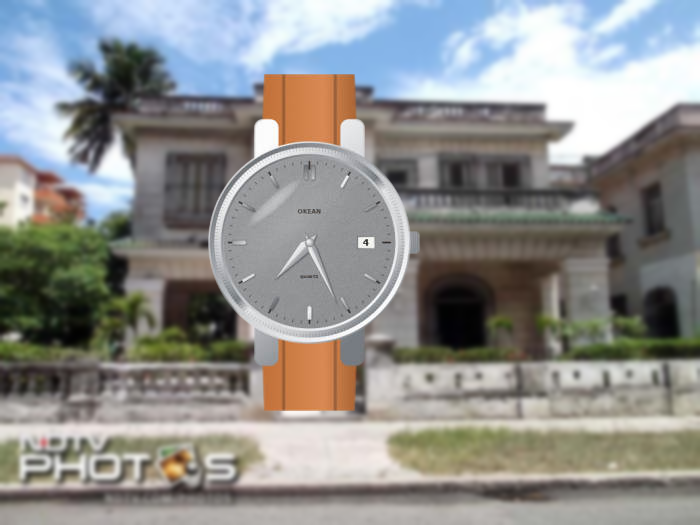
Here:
7 h 26 min
